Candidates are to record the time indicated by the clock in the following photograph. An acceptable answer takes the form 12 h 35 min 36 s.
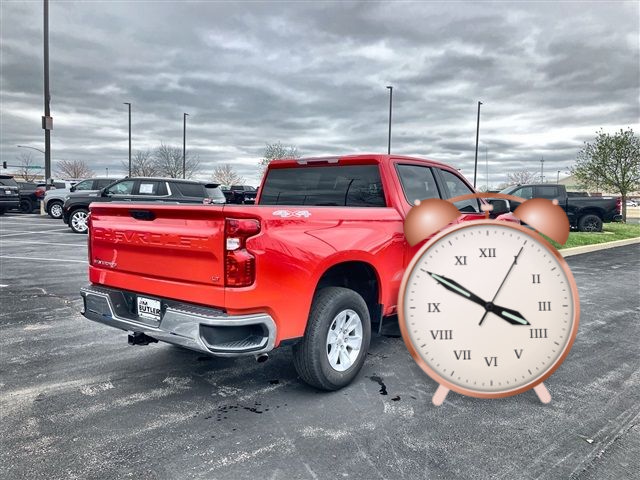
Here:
3 h 50 min 05 s
